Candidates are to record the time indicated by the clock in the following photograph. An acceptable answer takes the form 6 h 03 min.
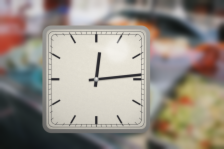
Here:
12 h 14 min
